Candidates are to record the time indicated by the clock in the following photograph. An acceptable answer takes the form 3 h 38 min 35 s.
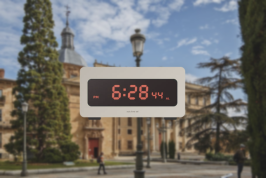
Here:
6 h 28 min 44 s
